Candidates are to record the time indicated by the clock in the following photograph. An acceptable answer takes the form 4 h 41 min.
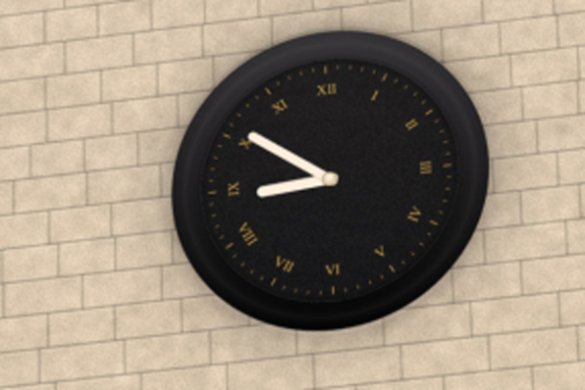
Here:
8 h 51 min
